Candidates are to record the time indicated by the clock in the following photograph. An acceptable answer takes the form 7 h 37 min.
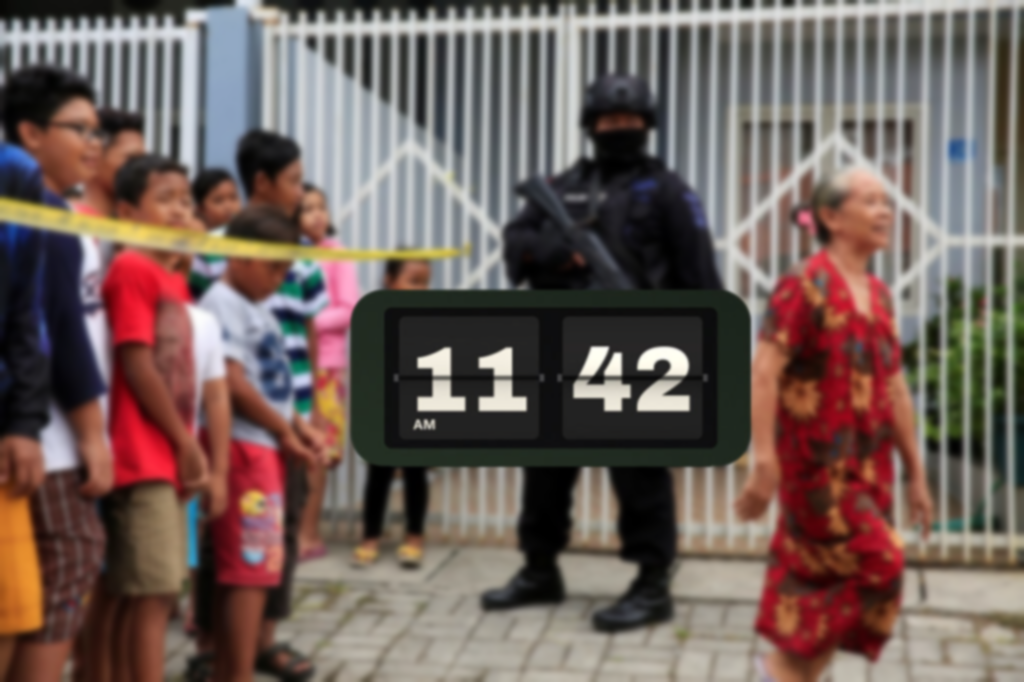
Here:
11 h 42 min
